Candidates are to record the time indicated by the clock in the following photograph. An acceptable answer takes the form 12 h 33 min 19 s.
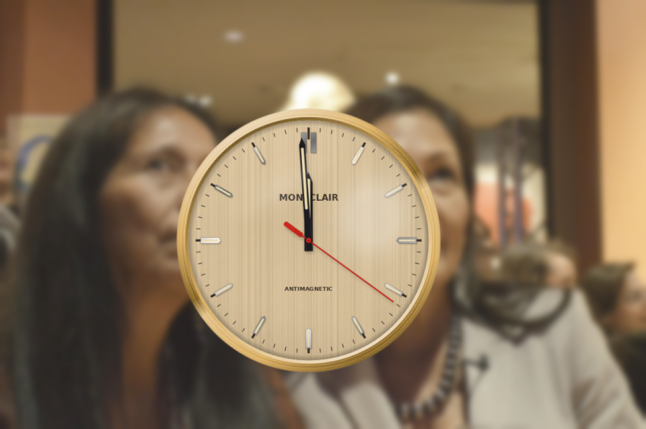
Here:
11 h 59 min 21 s
